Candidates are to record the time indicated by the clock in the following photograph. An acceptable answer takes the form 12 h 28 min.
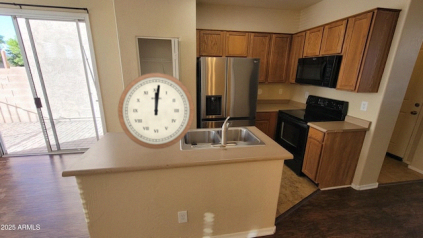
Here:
12 h 01 min
